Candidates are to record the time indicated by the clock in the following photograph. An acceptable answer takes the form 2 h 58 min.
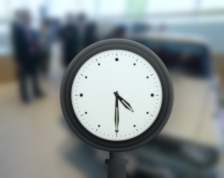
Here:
4 h 30 min
